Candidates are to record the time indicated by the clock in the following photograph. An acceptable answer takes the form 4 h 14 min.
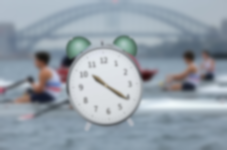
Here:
10 h 21 min
